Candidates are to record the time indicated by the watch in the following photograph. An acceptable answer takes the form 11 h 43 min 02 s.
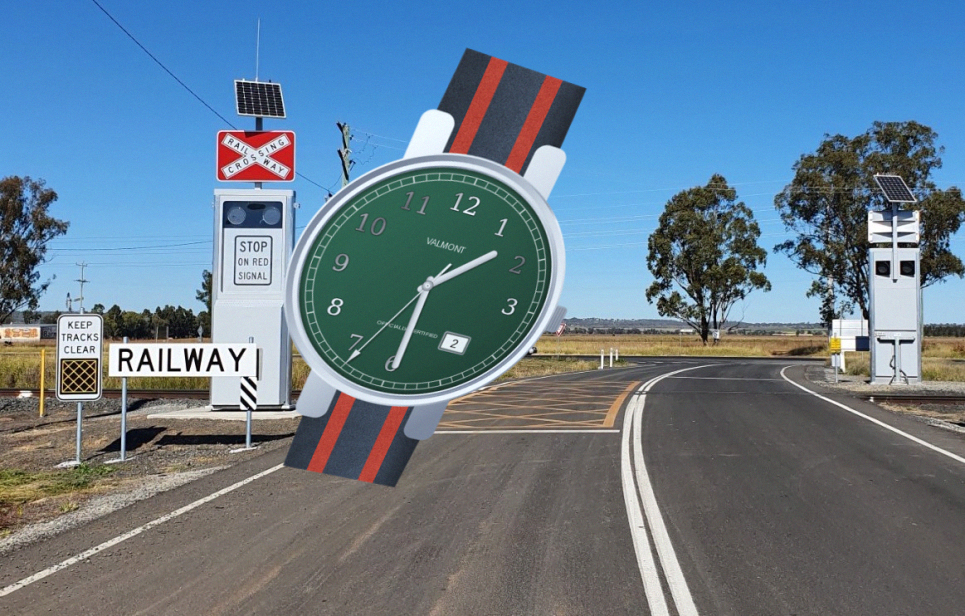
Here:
1 h 29 min 34 s
